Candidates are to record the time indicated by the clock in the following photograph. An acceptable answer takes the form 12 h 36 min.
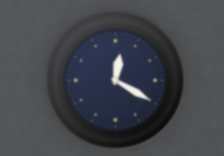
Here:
12 h 20 min
